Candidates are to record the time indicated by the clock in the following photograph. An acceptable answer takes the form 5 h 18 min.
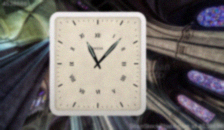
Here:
11 h 07 min
